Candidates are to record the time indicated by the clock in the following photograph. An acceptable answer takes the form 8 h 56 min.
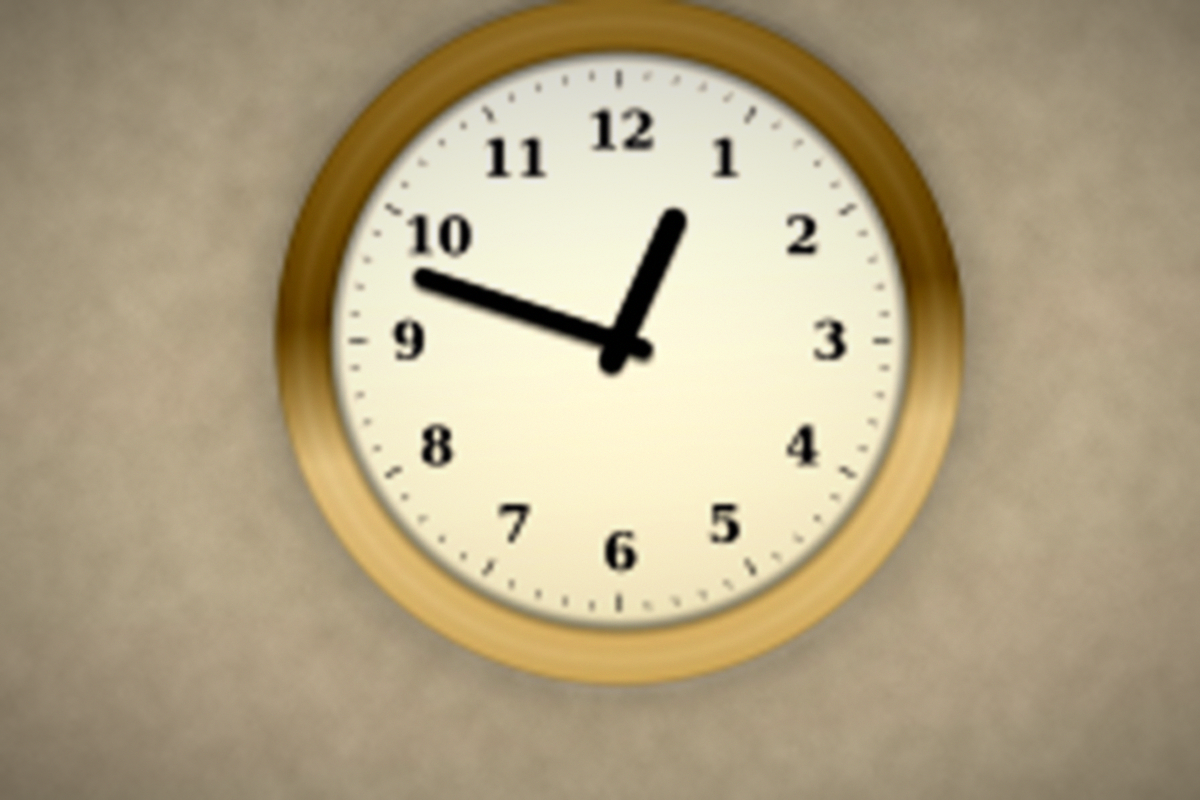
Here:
12 h 48 min
